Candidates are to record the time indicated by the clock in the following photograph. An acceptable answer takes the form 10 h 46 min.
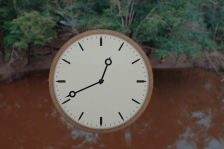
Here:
12 h 41 min
